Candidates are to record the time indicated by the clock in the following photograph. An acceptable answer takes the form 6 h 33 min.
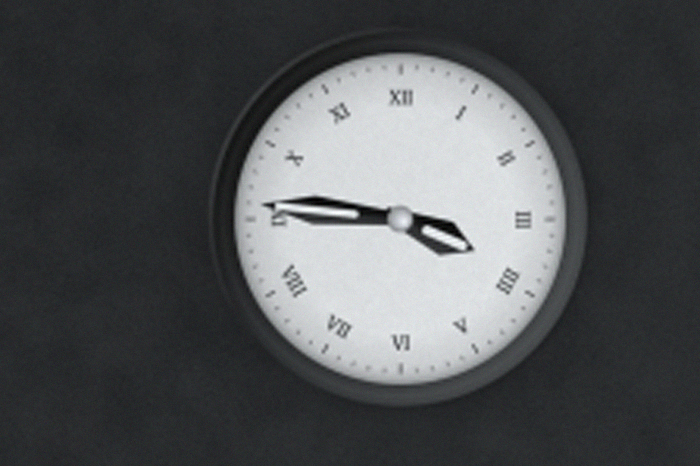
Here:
3 h 46 min
